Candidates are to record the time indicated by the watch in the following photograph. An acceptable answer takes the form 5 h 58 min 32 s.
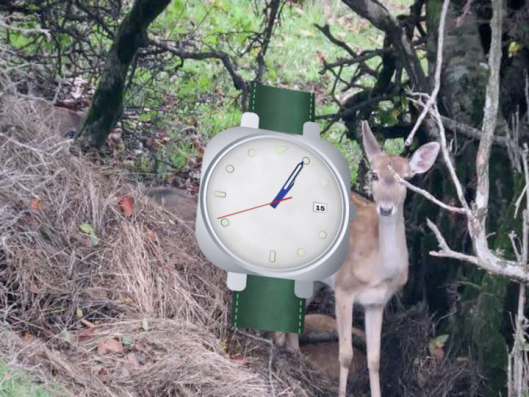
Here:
1 h 04 min 41 s
